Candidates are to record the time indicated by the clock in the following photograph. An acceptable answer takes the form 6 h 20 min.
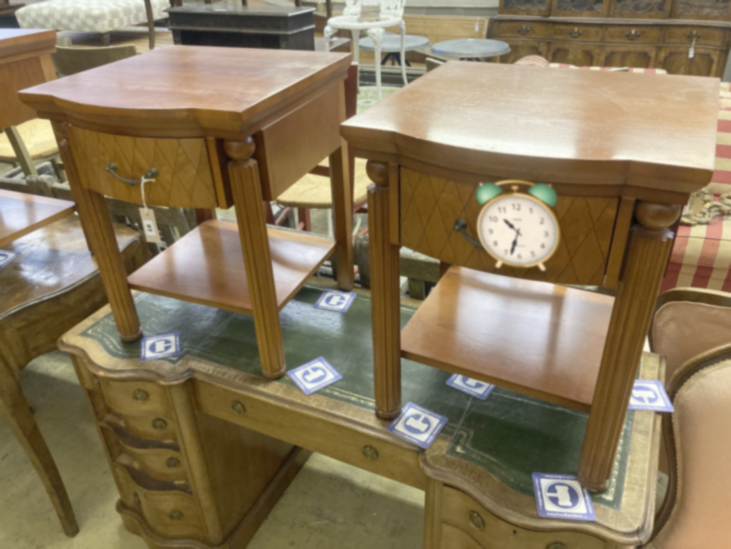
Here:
10 h 33 min
